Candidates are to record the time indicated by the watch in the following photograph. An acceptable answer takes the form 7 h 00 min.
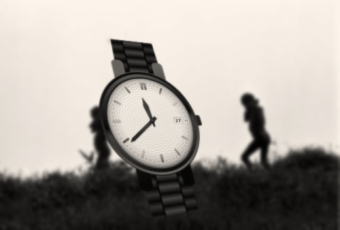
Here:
11 h 39 min
